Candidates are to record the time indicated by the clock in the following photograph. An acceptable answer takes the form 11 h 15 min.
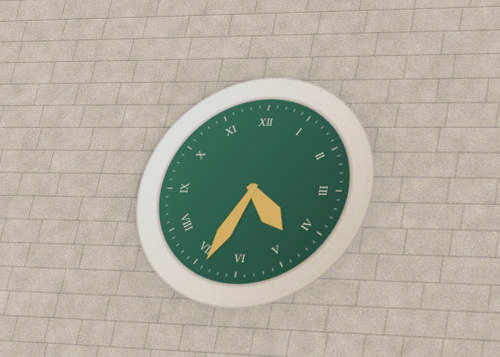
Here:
4 h 34 min
